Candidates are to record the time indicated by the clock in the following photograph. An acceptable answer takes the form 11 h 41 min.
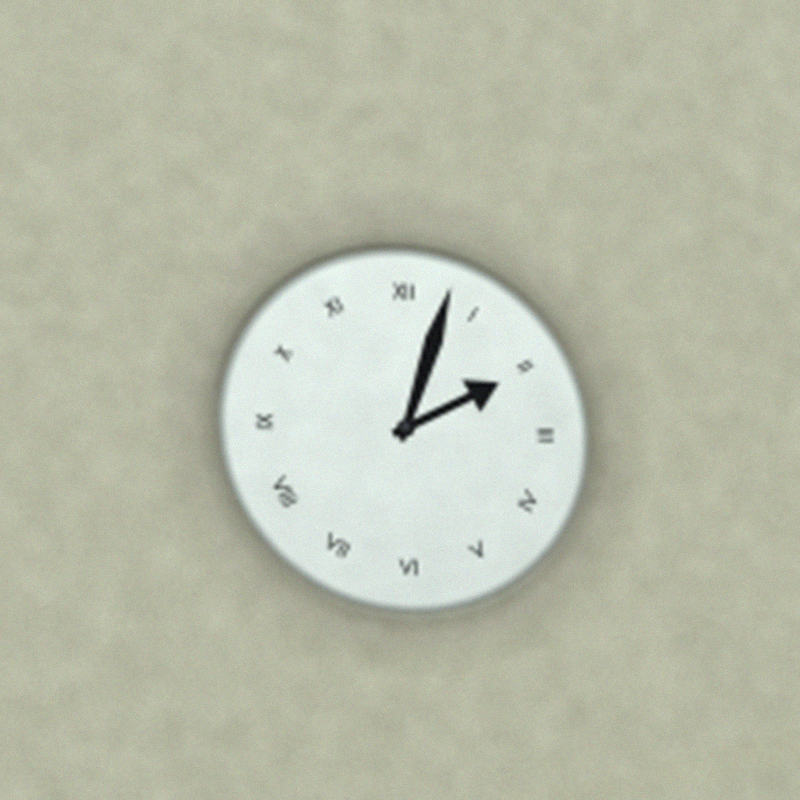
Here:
2 h 03 min
